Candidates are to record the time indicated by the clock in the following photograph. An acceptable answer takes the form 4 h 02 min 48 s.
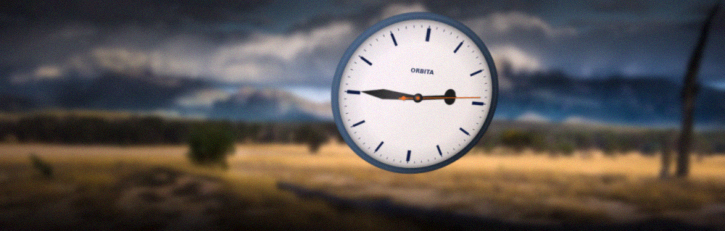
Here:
2 h 45 min 14 s
